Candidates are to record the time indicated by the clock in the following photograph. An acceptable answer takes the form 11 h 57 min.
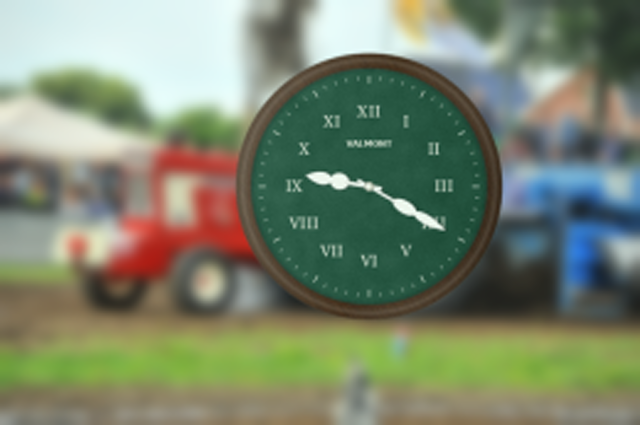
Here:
9 h 20 min
